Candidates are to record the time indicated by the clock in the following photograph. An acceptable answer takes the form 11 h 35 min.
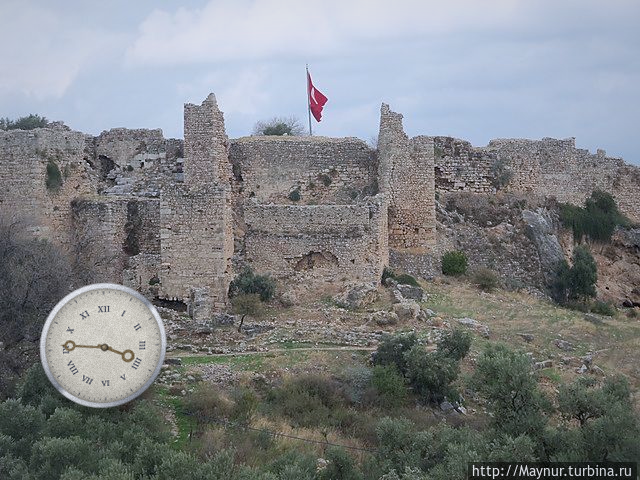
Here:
3 h 46 min
